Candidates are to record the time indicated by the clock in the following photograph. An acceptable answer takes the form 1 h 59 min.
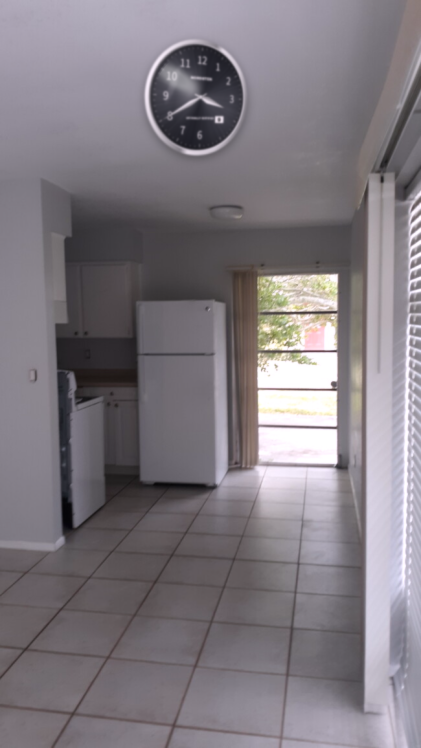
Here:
3 h 40 min
